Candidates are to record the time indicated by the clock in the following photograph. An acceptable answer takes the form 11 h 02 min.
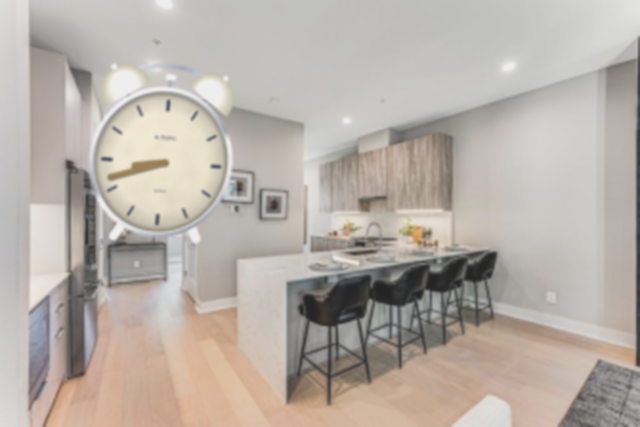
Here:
8 h 42 min
